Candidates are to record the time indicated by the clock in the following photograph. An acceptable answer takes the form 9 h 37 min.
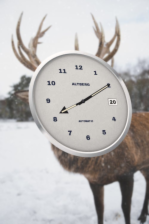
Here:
8 h 10 min
